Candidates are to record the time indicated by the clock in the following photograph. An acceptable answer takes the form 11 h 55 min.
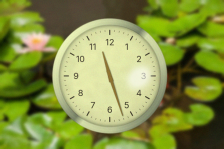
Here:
11 h 27 min
